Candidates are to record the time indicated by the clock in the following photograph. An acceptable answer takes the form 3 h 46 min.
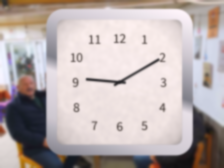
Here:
9 h 10 min
